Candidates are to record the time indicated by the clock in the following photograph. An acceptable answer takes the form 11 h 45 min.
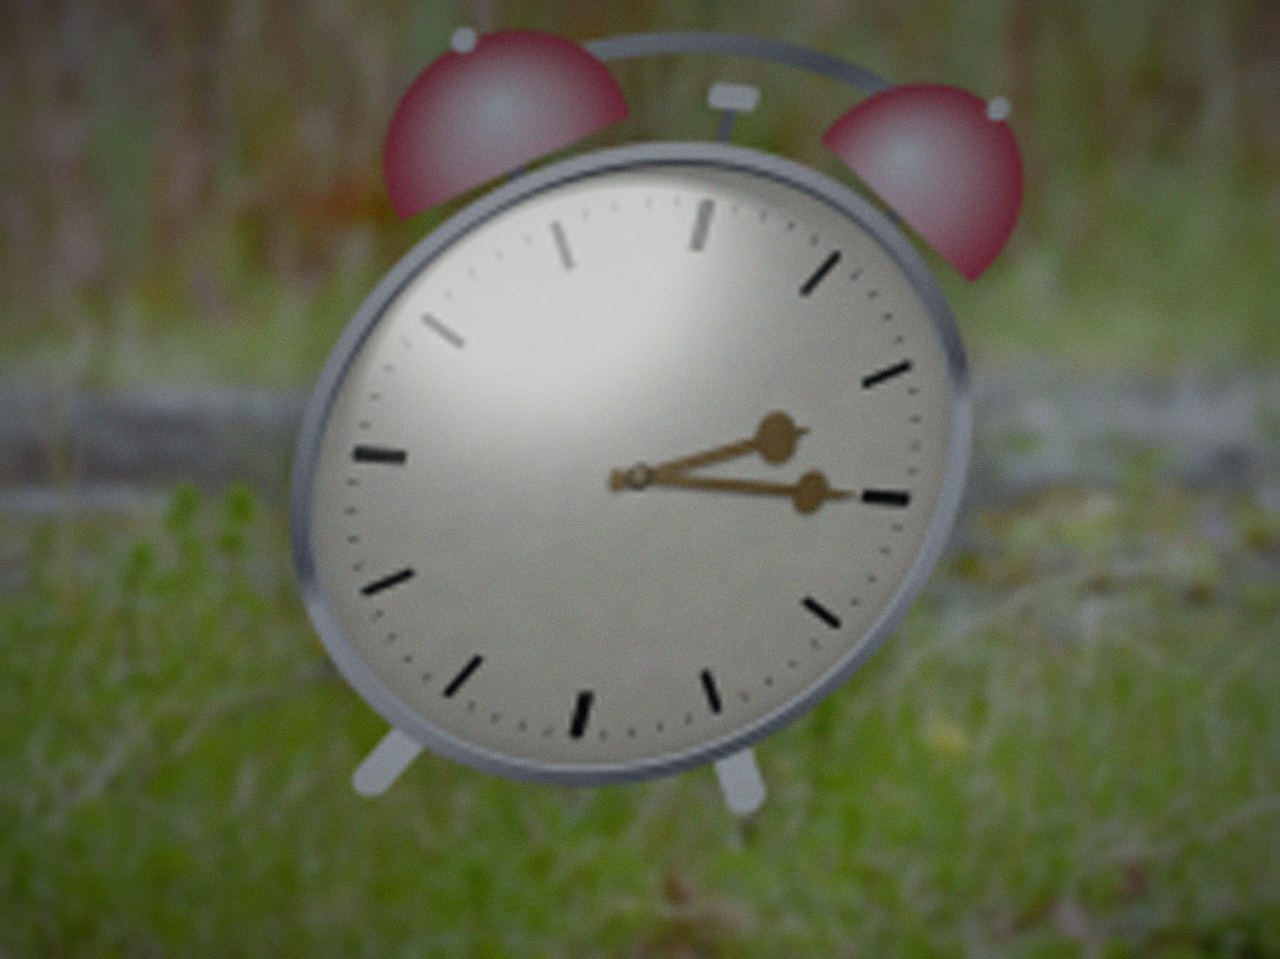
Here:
2 h 15 min
